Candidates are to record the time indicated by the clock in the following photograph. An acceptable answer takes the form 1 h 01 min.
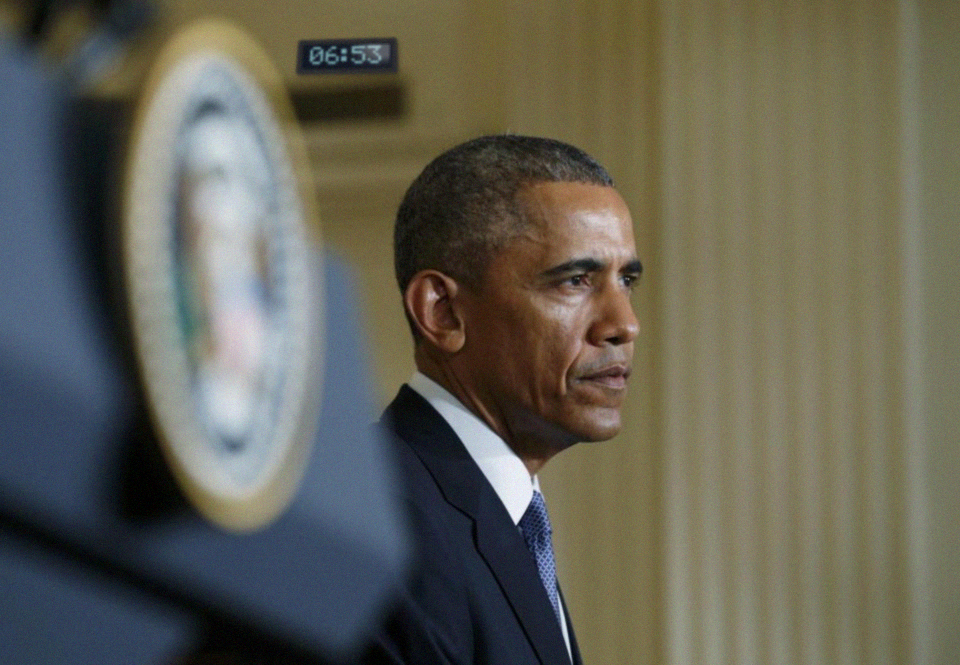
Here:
6 h 53 min
